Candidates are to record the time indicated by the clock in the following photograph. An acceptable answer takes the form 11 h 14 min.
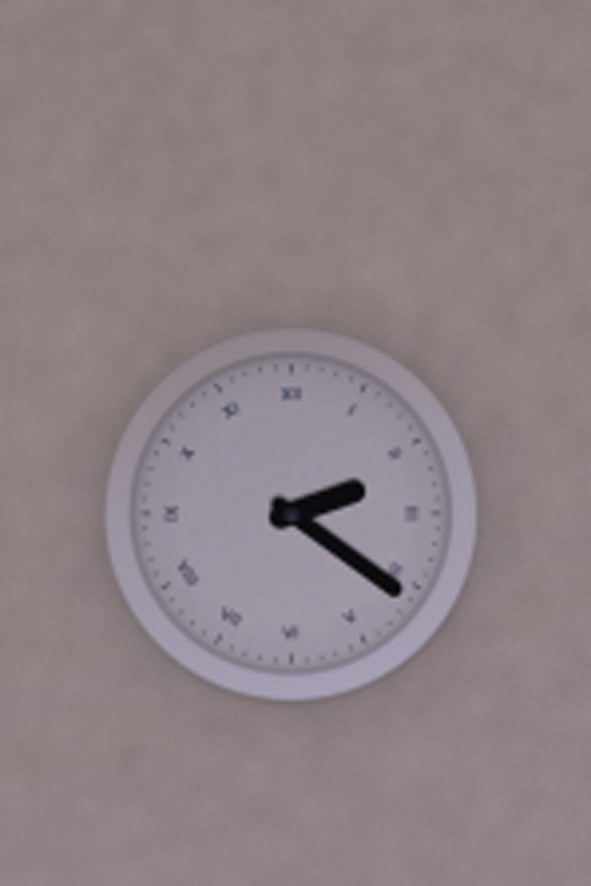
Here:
2 h 21 min
